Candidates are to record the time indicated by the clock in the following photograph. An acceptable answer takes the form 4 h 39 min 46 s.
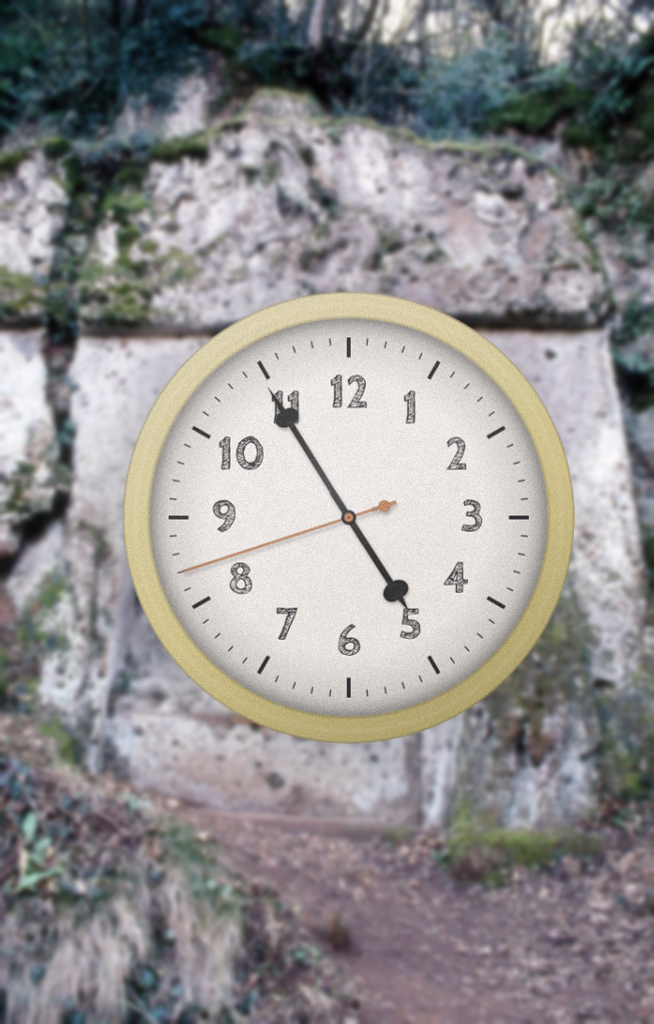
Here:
4 h 54 min 42 s
